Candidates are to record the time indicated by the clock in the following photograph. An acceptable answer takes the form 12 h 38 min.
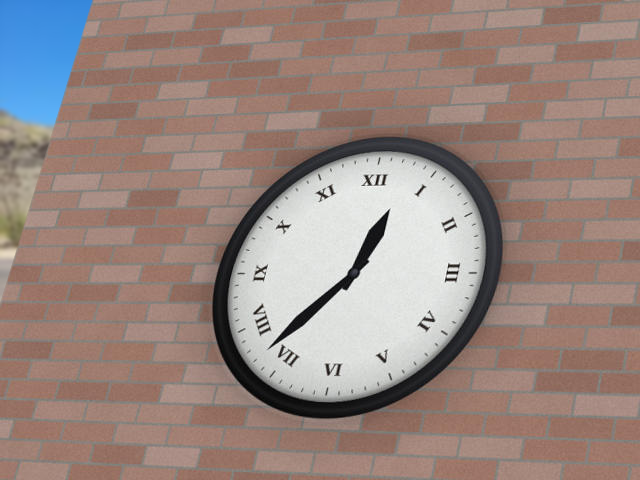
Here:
12 h 37 min
